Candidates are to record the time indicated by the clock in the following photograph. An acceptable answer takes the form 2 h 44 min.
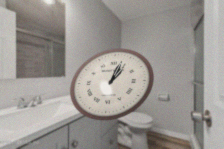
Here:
1 h 03 min
